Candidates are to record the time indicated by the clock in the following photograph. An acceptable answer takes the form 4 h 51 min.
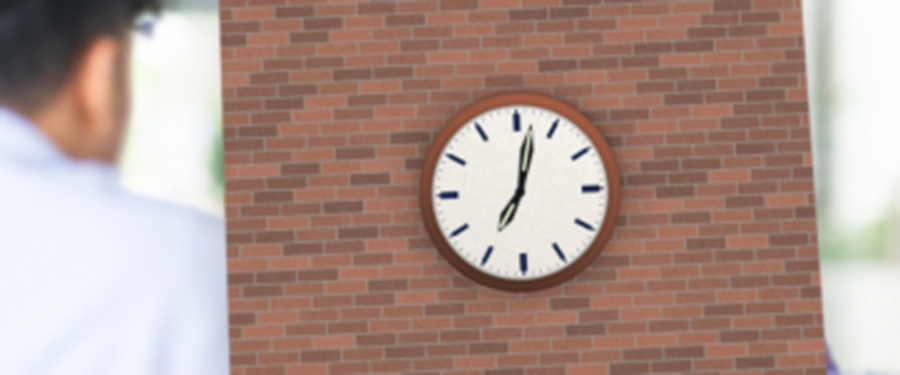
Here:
7 h 02 min
